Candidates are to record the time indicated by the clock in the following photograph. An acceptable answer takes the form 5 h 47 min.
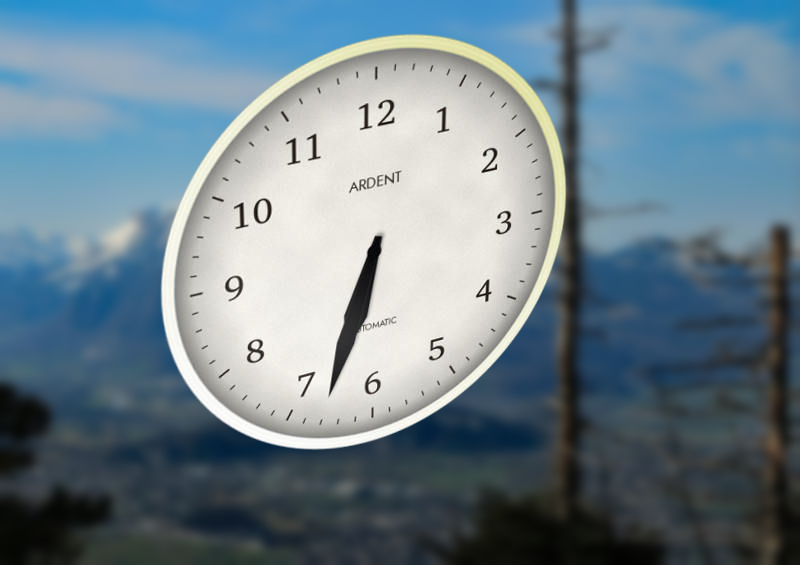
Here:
6 h 33 min
